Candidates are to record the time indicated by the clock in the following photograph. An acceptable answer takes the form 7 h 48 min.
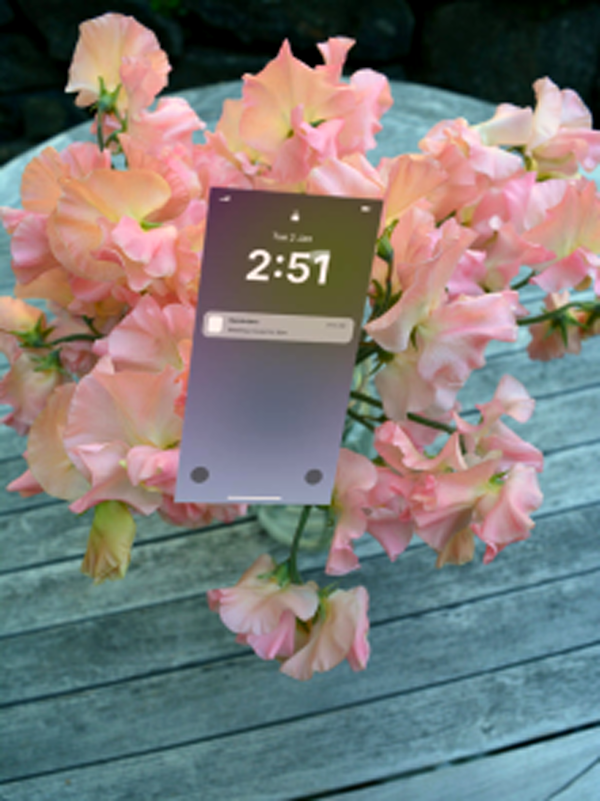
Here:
2 h 51 min
